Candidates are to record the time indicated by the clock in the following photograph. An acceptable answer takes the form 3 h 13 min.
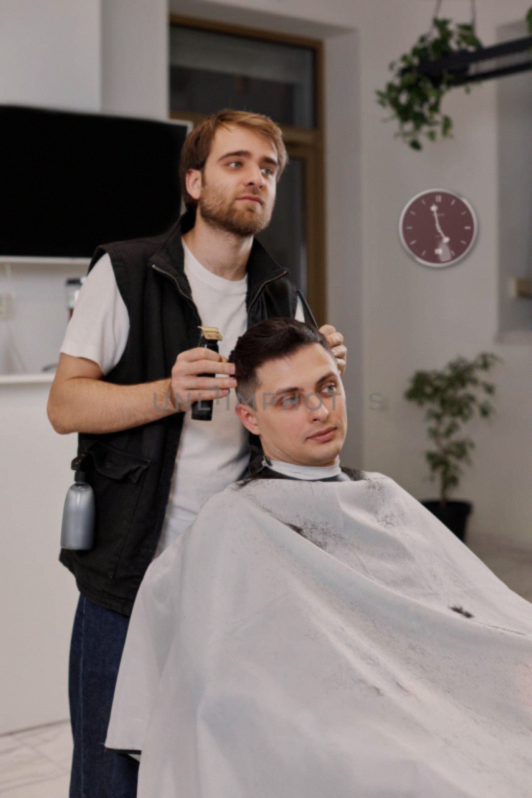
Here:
4 h 58 min
